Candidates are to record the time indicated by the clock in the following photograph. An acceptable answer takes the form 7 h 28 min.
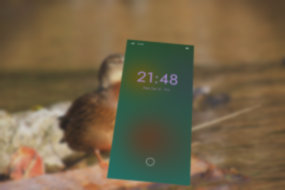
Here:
21 h 48 min
